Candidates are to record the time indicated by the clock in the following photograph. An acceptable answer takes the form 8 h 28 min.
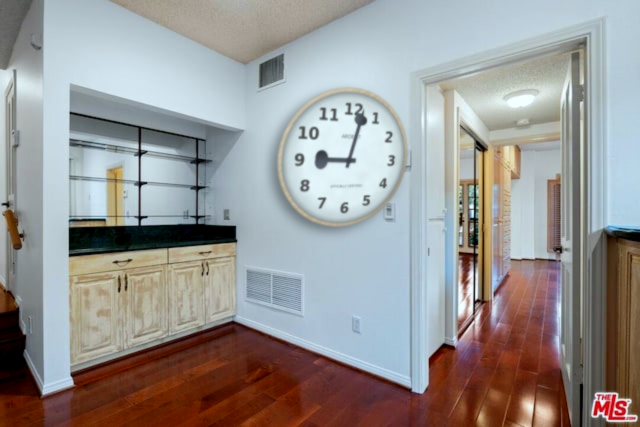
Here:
9 h 02 min
